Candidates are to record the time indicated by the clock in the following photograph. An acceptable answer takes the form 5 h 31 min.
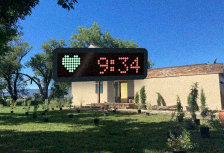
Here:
9 h 34 min
